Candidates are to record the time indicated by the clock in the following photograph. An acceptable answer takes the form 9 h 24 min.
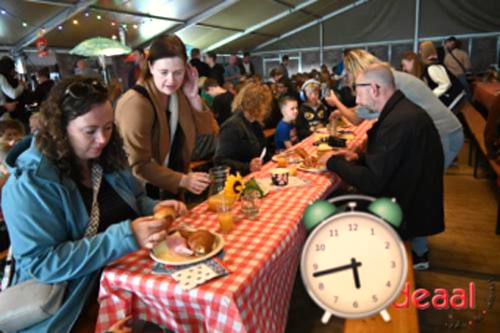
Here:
5 h 43 min
